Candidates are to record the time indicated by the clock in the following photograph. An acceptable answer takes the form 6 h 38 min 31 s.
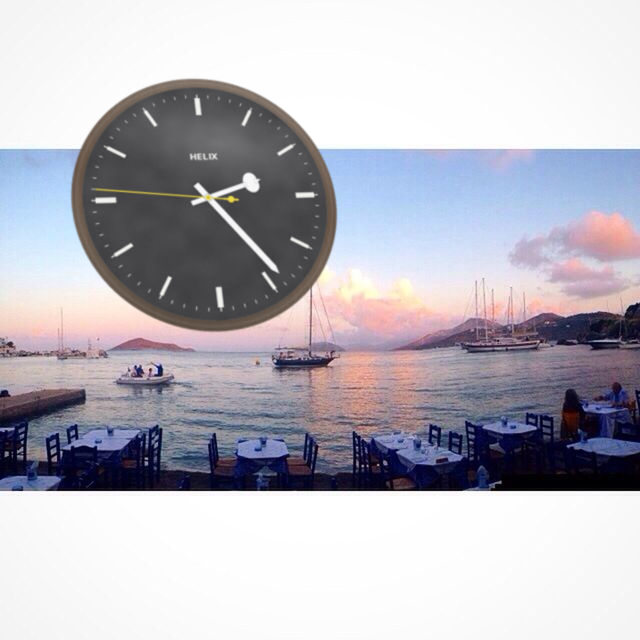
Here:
2 h 23 min 46 s
